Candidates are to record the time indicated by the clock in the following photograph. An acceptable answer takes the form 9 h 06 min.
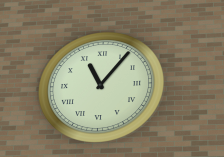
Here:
11 h 06 min
